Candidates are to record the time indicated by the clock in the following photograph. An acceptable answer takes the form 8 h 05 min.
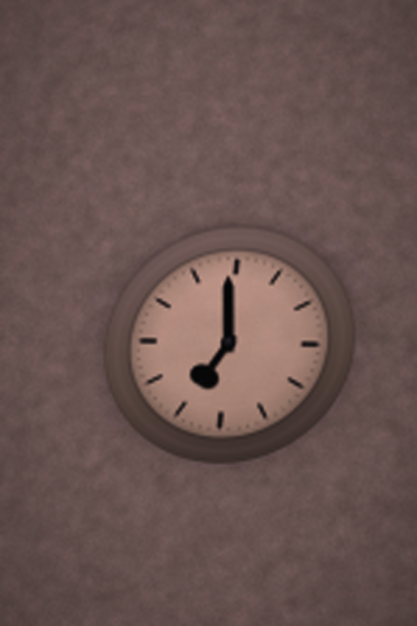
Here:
6 h 59 min
